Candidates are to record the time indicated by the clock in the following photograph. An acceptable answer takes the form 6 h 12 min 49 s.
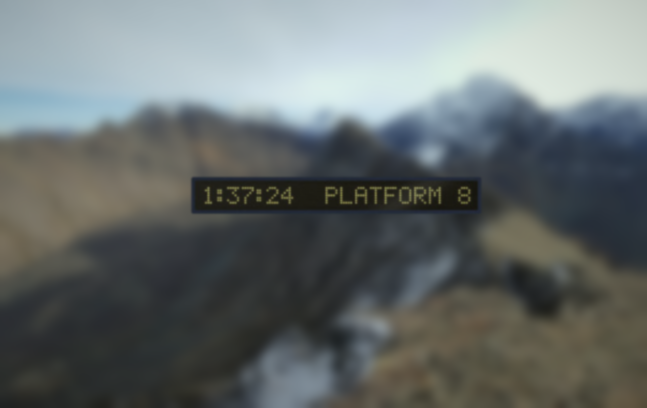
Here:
1 h 37 min 24 s
